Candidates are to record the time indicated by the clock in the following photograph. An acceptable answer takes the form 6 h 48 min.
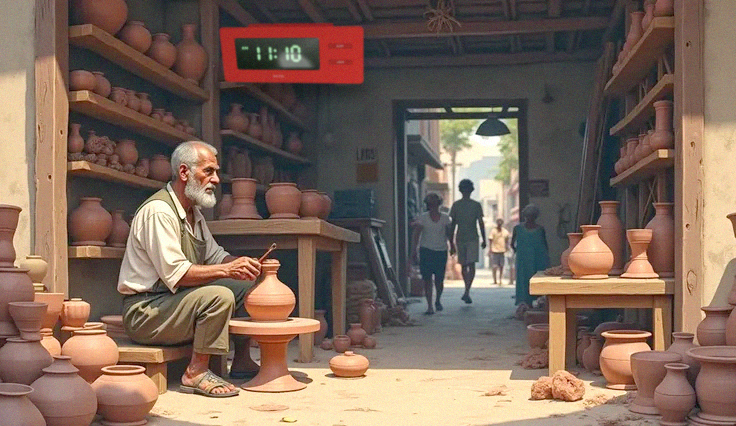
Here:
11 h 10 min
